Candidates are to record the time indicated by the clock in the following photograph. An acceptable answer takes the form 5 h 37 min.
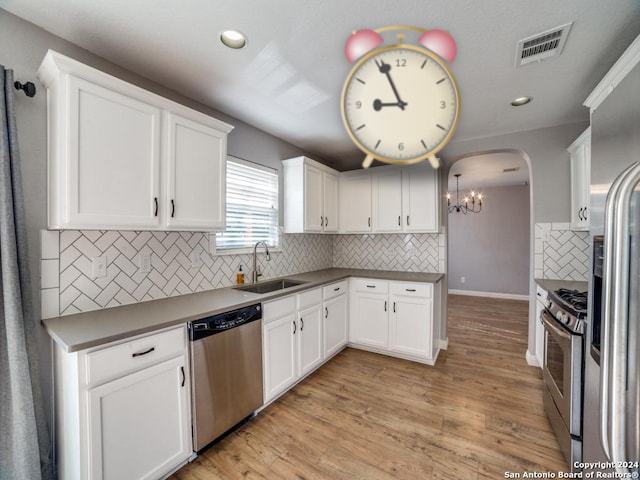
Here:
8 h 56 min
